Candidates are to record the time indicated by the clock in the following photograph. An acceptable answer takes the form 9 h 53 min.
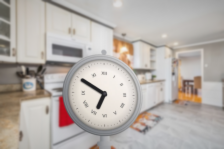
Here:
6 h 50 min
